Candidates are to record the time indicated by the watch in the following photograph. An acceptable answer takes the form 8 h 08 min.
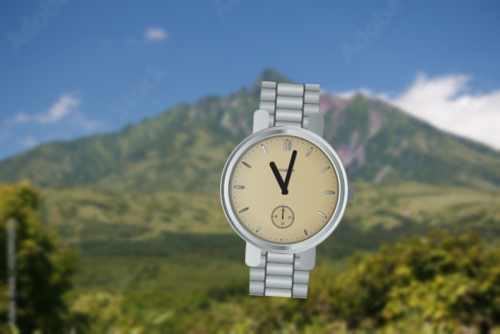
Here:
11 h 02 min
